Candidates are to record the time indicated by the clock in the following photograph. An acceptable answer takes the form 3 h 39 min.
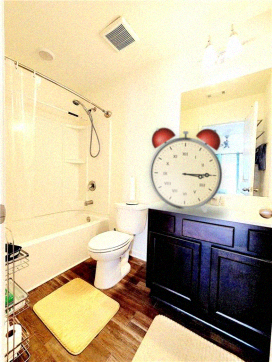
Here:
3 h 15 min
